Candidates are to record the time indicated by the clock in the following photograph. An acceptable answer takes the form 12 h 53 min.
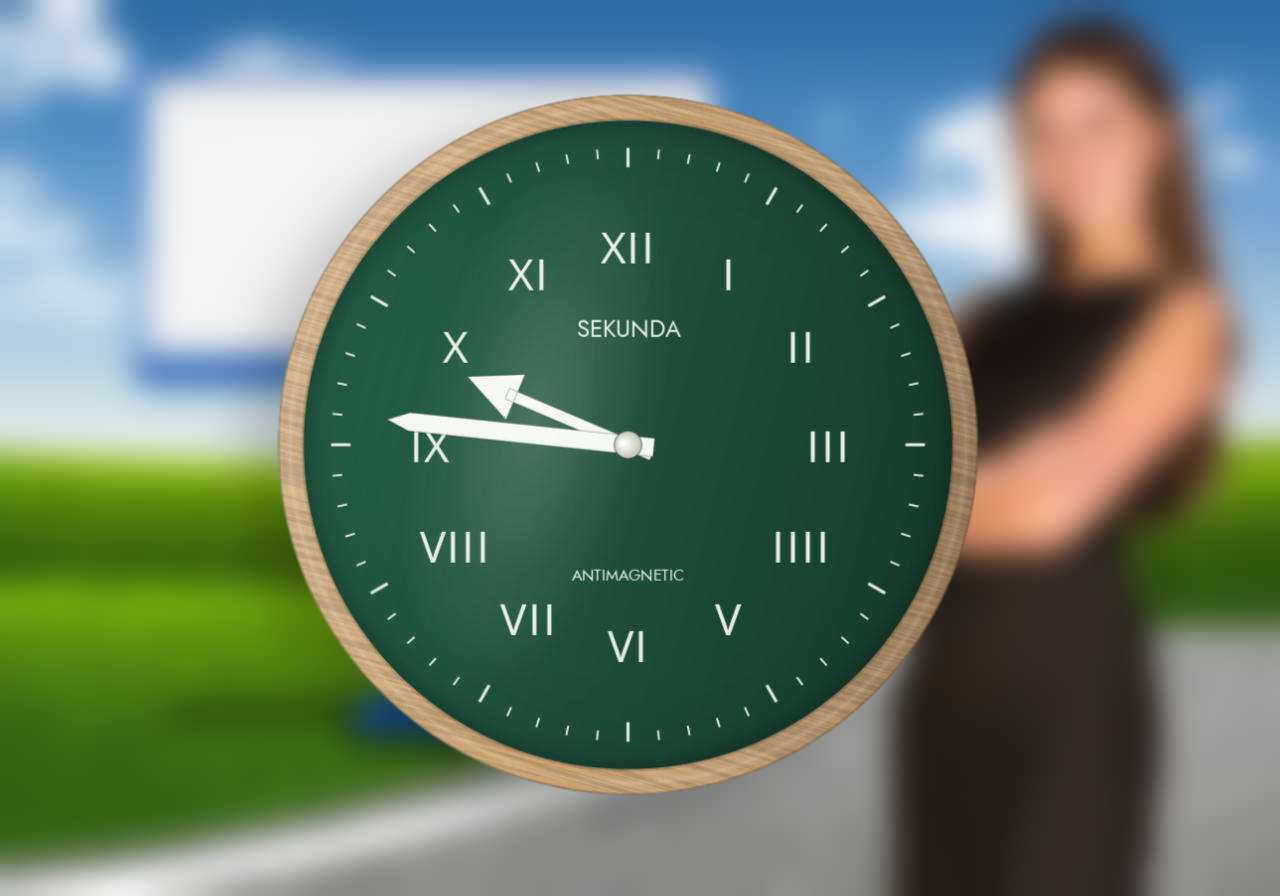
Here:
9 h 46 min
